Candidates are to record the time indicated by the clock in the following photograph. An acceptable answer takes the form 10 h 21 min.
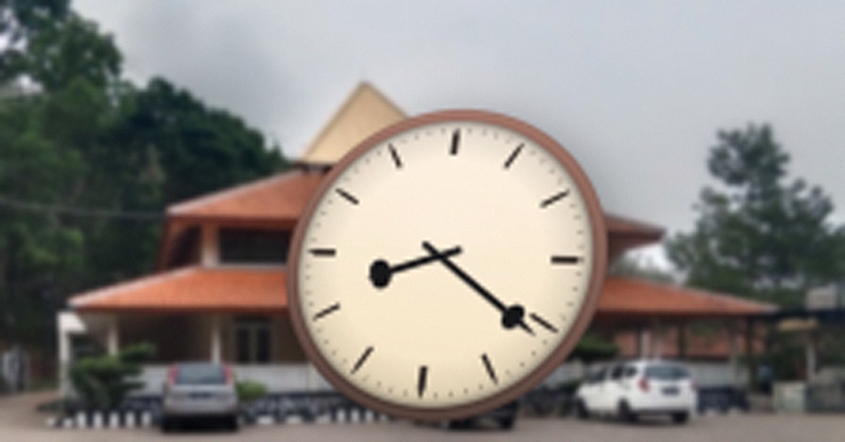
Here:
8 h 21 min
